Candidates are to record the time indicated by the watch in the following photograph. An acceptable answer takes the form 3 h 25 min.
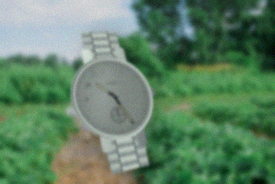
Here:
10 h 26 min
